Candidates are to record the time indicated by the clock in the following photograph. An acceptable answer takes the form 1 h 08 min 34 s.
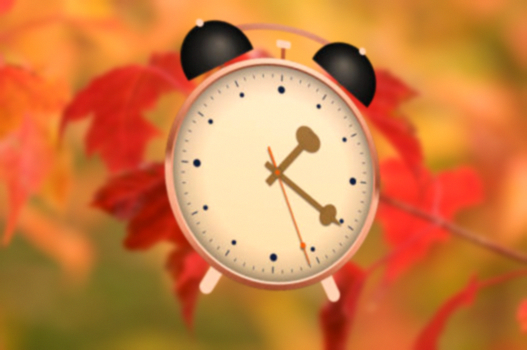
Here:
1 h 20 min 26 s
